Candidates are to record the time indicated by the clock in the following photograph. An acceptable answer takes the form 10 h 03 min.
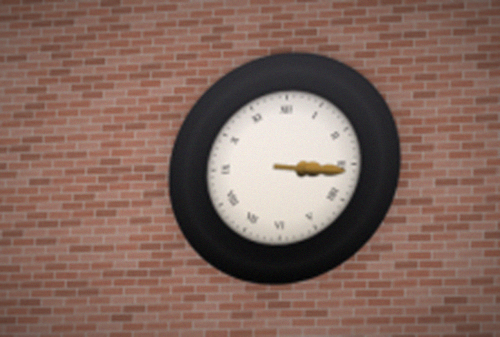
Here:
3 h 16 min
